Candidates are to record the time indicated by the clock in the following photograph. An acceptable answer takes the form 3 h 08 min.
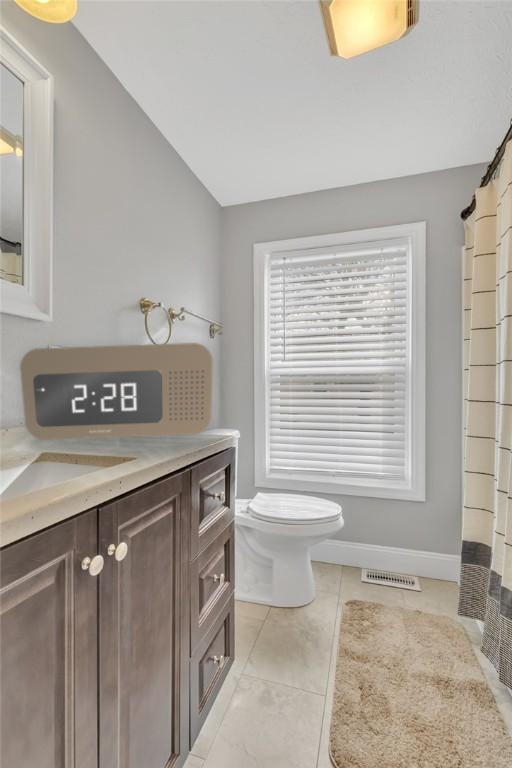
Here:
2 h 28 min
